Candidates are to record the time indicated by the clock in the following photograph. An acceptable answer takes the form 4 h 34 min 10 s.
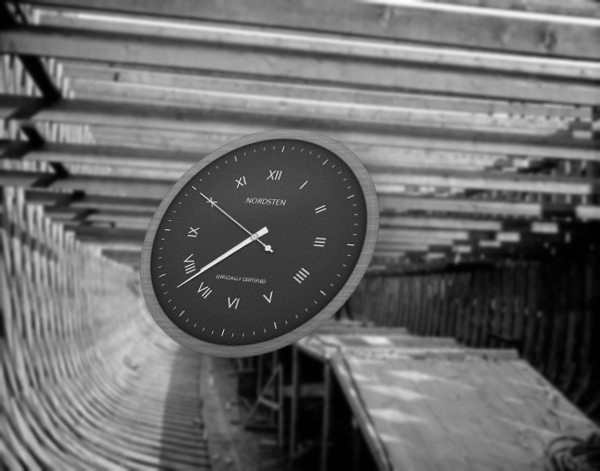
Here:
7 h 37 min 50 s
